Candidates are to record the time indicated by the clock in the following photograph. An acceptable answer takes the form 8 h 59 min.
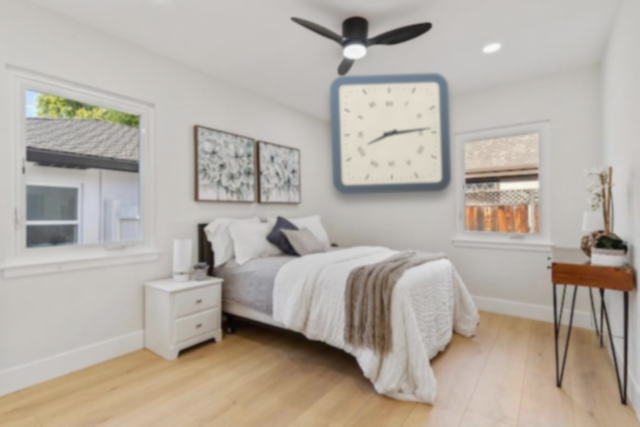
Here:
8 h 14 min
